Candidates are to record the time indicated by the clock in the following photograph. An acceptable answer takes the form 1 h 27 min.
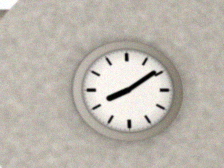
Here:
8 h 09 min
